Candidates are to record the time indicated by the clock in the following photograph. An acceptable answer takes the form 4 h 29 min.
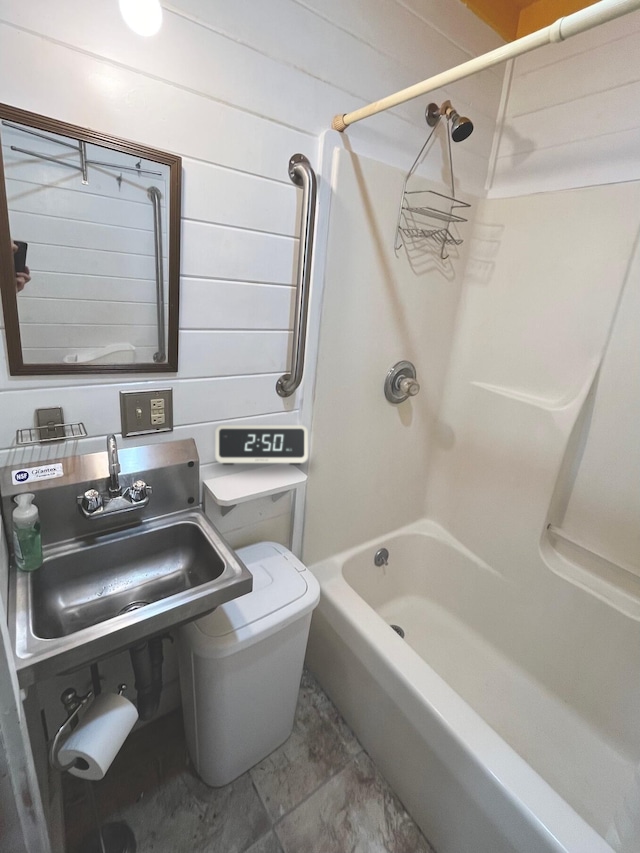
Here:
2 h 50 min
